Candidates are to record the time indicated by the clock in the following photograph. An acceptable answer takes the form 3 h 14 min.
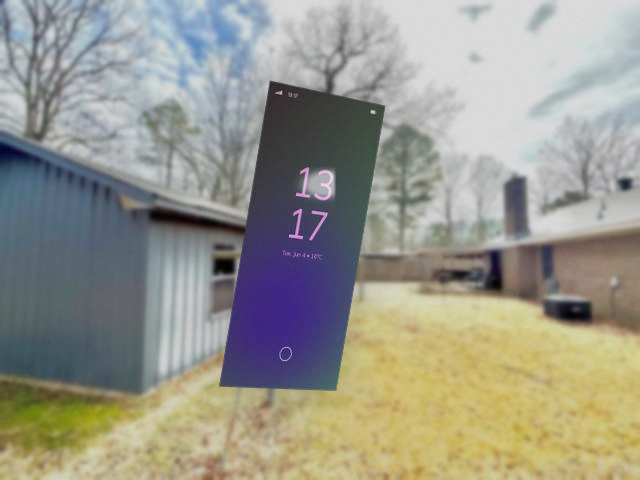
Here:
13 h 17 min
